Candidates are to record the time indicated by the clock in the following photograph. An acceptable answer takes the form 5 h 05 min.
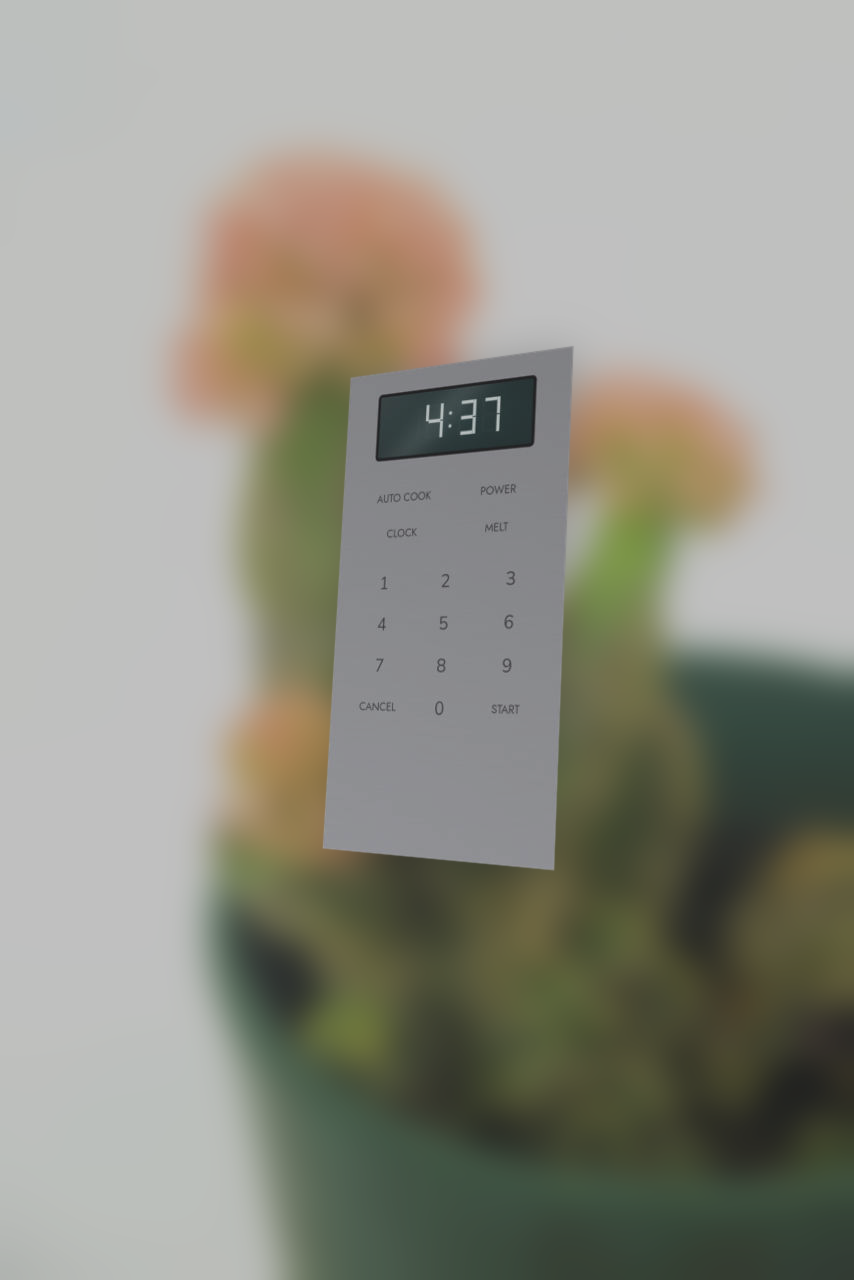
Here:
4 h 37 min
